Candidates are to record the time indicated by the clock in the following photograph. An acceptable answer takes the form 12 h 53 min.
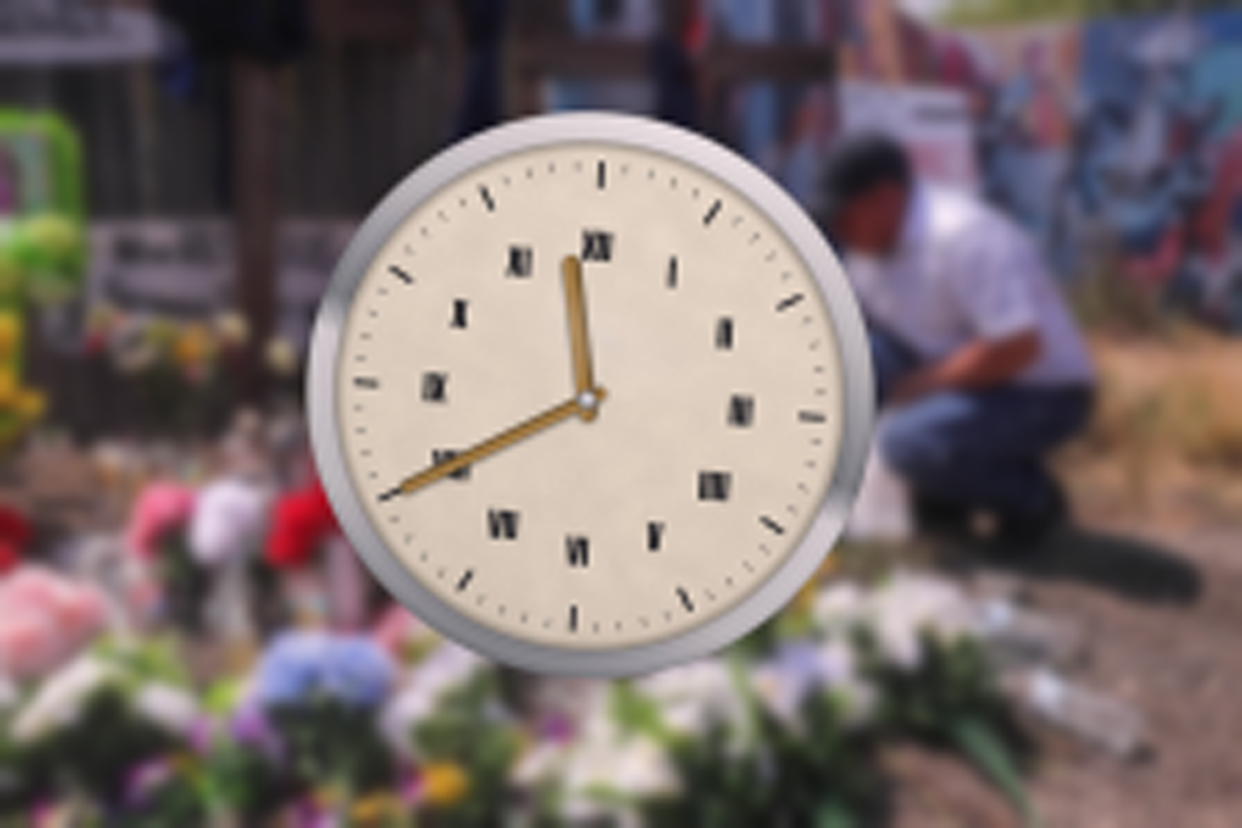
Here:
11 h 40 min
